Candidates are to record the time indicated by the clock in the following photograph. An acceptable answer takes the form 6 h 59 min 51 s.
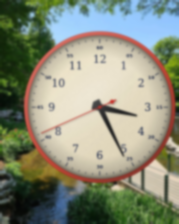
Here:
3 h 25 min 41 s
